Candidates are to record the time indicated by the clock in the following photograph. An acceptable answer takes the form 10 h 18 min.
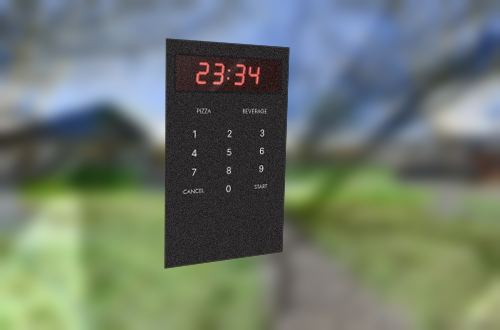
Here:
23 h 34 min
